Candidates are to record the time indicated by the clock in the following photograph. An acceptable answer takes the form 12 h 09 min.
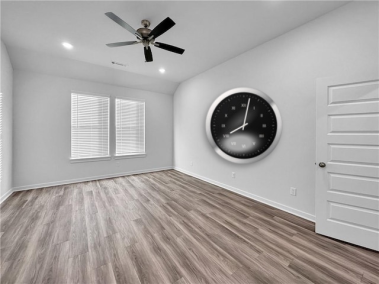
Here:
8 h 02 min
